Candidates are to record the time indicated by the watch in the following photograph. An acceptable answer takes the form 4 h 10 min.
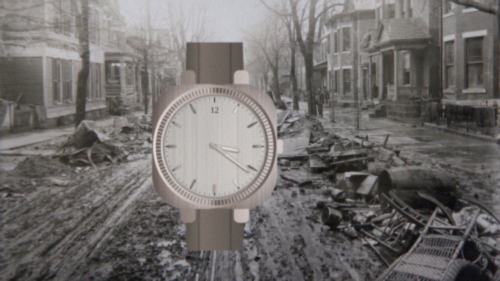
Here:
3 h 21 min
